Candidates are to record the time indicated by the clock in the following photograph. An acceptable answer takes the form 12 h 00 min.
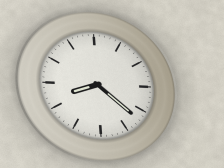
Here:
8 h 22 min
